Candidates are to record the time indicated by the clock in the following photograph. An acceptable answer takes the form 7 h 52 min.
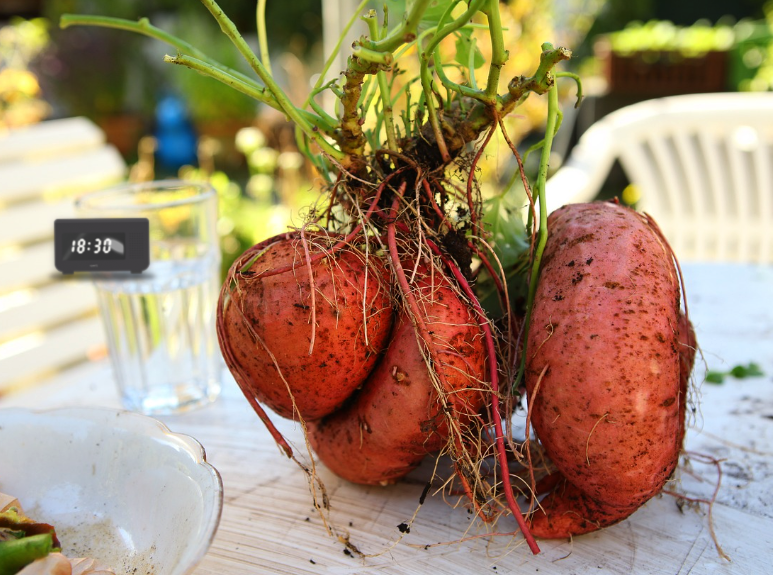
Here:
18 h 30 min
